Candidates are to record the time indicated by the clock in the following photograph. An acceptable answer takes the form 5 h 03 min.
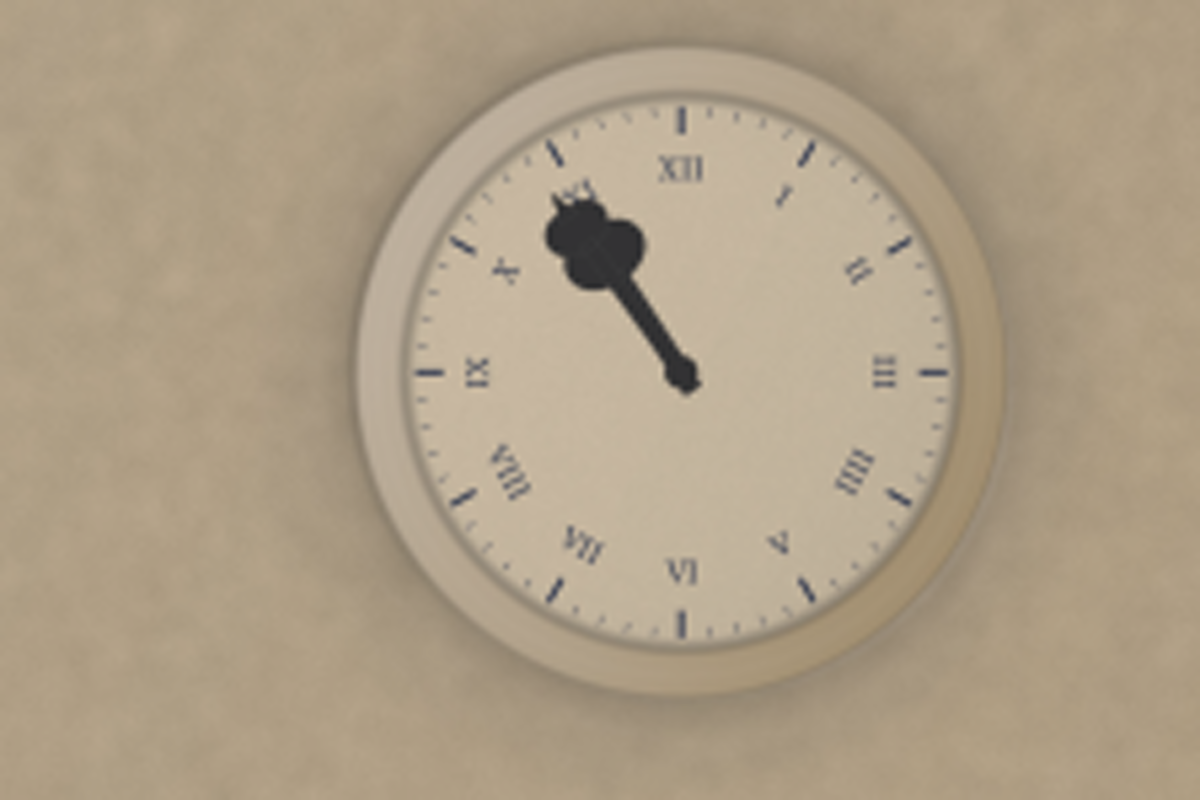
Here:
10 h 54 min
